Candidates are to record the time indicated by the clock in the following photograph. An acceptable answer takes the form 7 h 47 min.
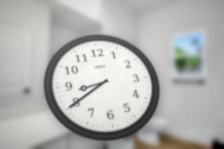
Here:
8 h 40 min
